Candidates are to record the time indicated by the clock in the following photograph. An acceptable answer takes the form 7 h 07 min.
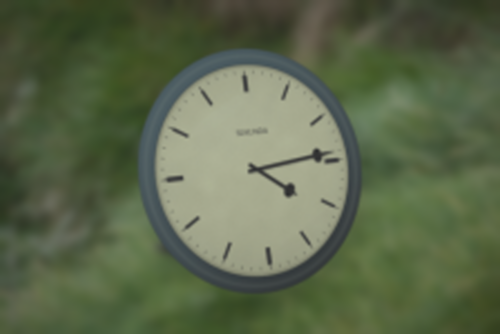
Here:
4 h 14 min
